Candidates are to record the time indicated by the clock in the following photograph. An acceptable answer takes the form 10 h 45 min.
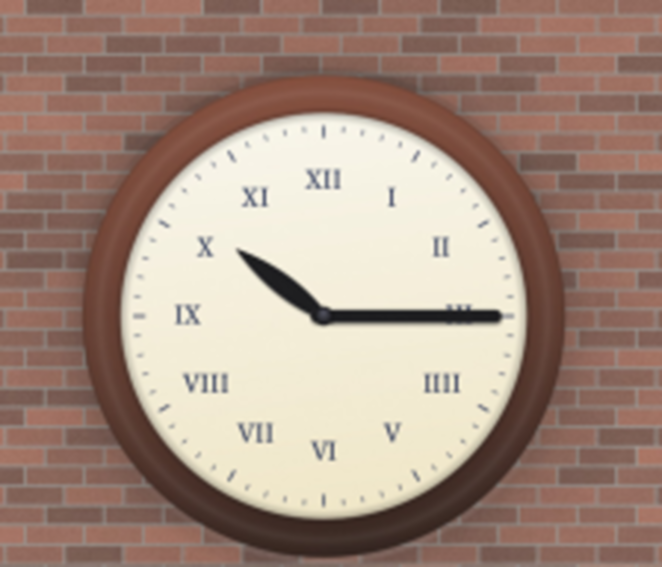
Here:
10 h 15 min
